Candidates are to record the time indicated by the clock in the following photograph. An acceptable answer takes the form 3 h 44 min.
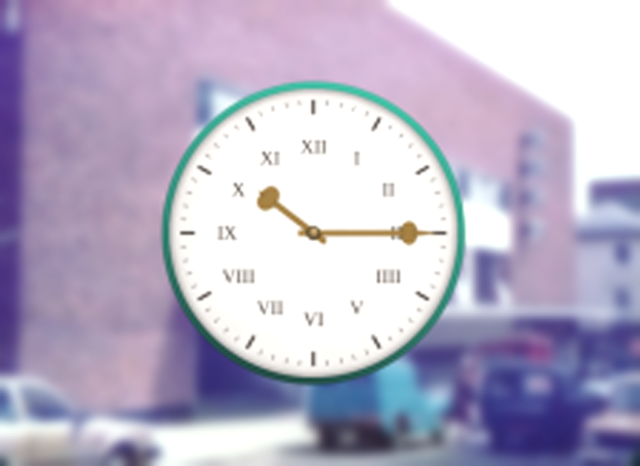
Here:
10 h 15 min
